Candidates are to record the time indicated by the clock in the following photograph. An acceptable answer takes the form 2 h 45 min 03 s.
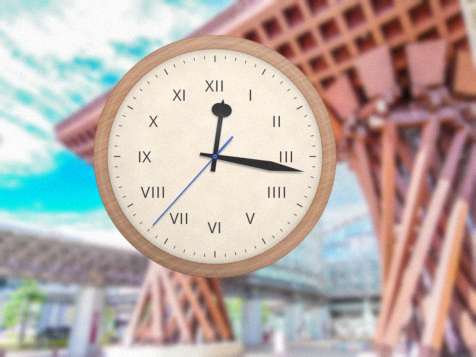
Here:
12 h 16 min 37 s
